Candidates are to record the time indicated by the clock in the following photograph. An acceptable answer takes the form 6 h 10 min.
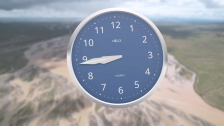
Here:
8 h 44 min
